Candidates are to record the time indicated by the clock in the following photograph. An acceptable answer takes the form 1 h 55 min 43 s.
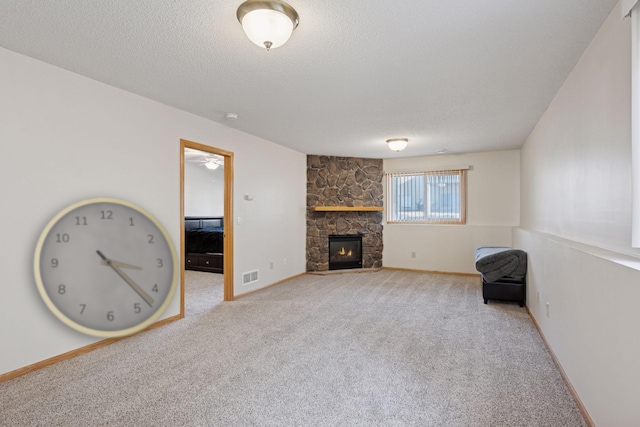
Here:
3 h 22 min 23 s
